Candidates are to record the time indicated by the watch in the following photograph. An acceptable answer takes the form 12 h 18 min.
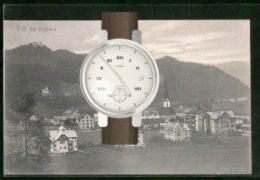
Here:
4 h 53 min
